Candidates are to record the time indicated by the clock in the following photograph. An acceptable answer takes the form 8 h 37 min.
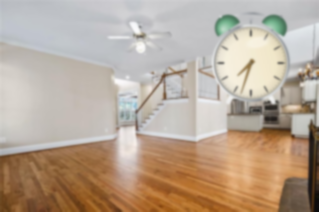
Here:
7 h 33 min
